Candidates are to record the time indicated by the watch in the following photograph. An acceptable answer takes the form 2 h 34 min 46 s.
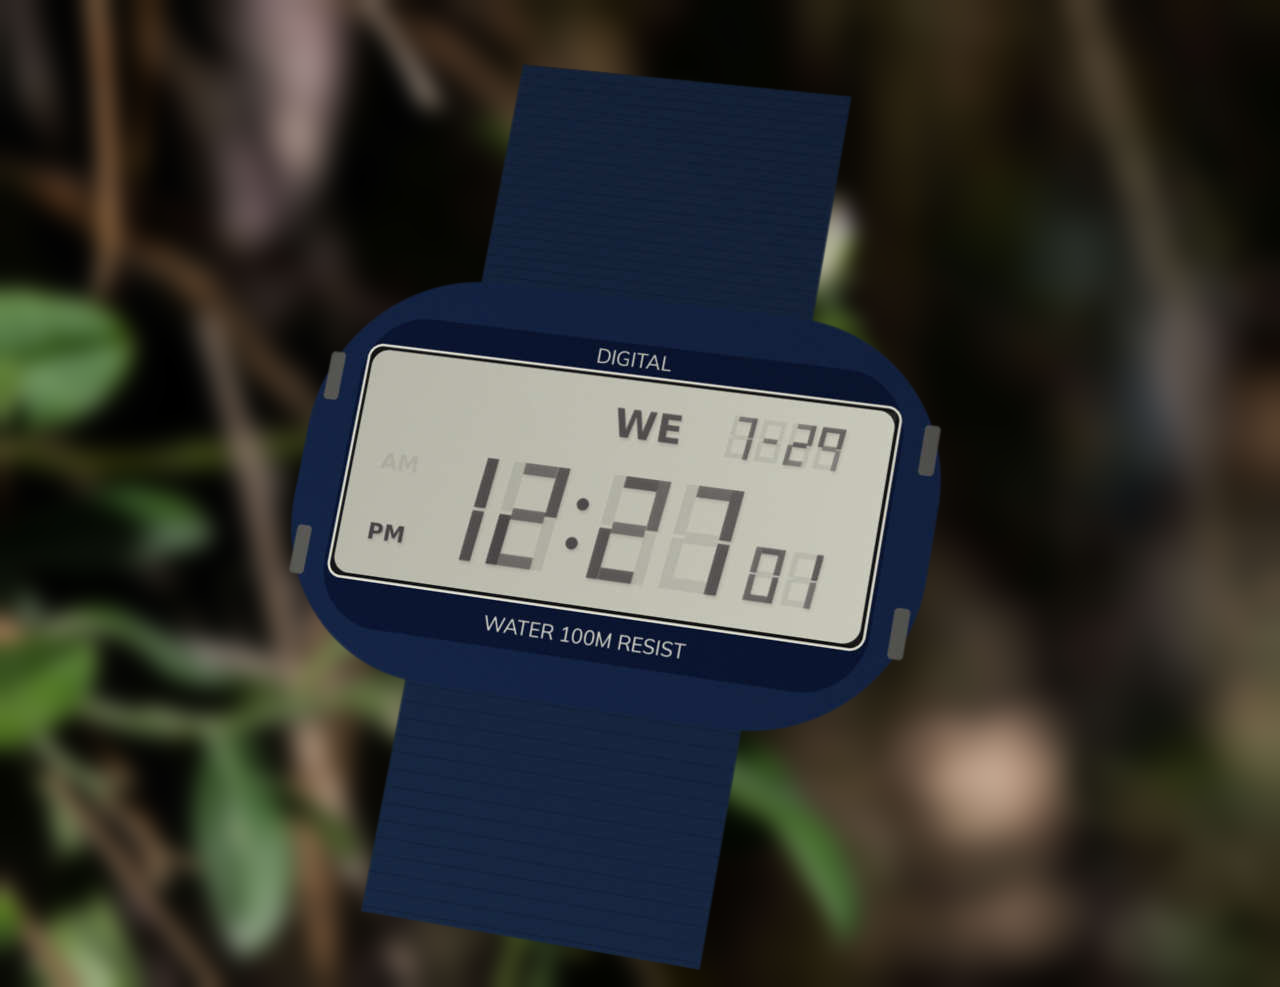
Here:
12 h 27 min 01 s
